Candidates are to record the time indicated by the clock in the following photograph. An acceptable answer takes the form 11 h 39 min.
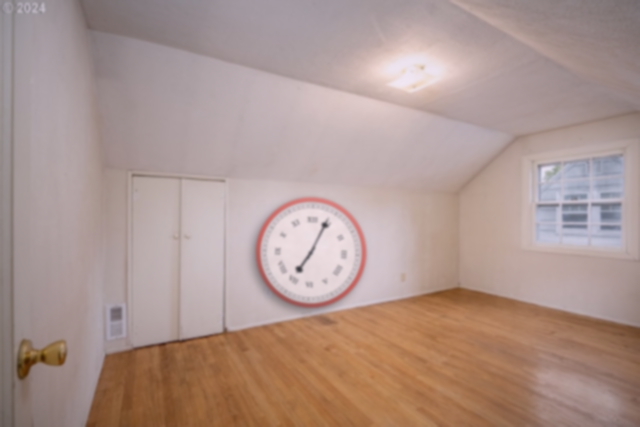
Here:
7 h 04 min
